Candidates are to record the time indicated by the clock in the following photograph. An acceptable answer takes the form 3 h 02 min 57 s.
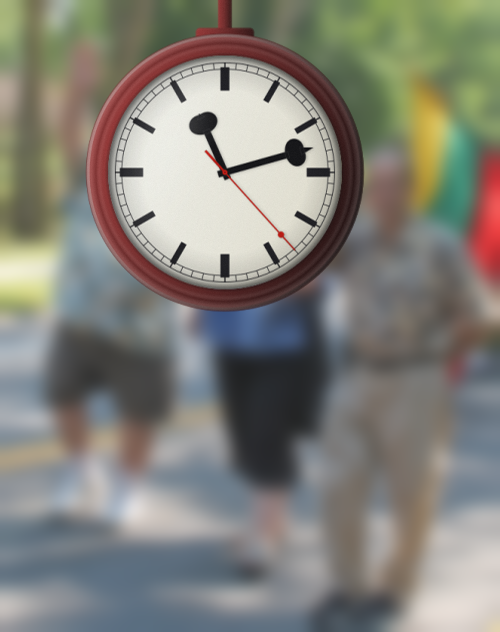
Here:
11 h 12 min 23 s
